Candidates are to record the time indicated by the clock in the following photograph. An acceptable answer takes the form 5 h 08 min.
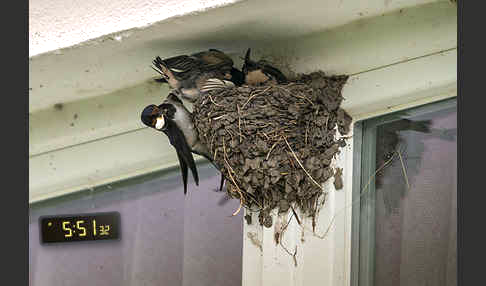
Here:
5 h 51 min
